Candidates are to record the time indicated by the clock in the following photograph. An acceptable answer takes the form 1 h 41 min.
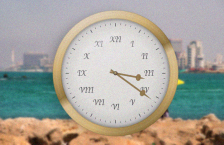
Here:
3 h 21 min
